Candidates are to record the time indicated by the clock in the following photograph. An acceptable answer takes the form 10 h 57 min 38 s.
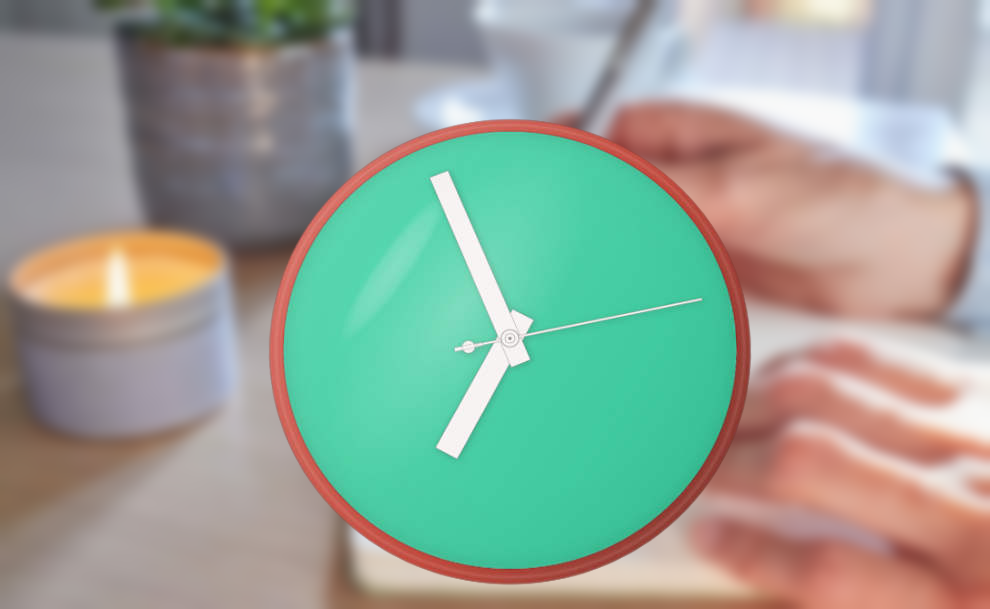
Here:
6 h 56 min 13 s
